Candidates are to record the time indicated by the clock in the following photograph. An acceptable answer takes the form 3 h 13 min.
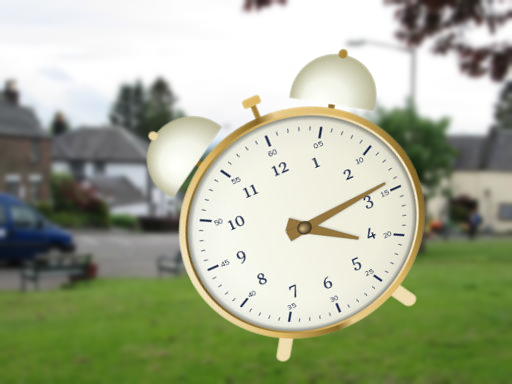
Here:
4 h 14 min
